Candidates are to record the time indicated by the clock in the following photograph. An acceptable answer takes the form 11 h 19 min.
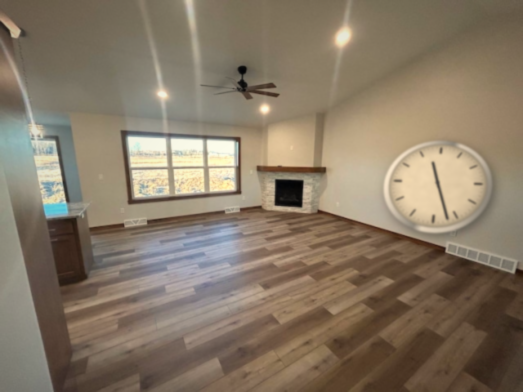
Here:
11 h 27 min
